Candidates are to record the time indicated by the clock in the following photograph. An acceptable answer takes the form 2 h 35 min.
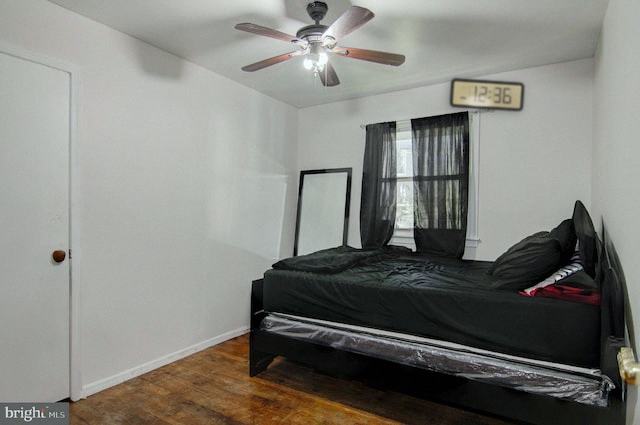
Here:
12 h 36 min
